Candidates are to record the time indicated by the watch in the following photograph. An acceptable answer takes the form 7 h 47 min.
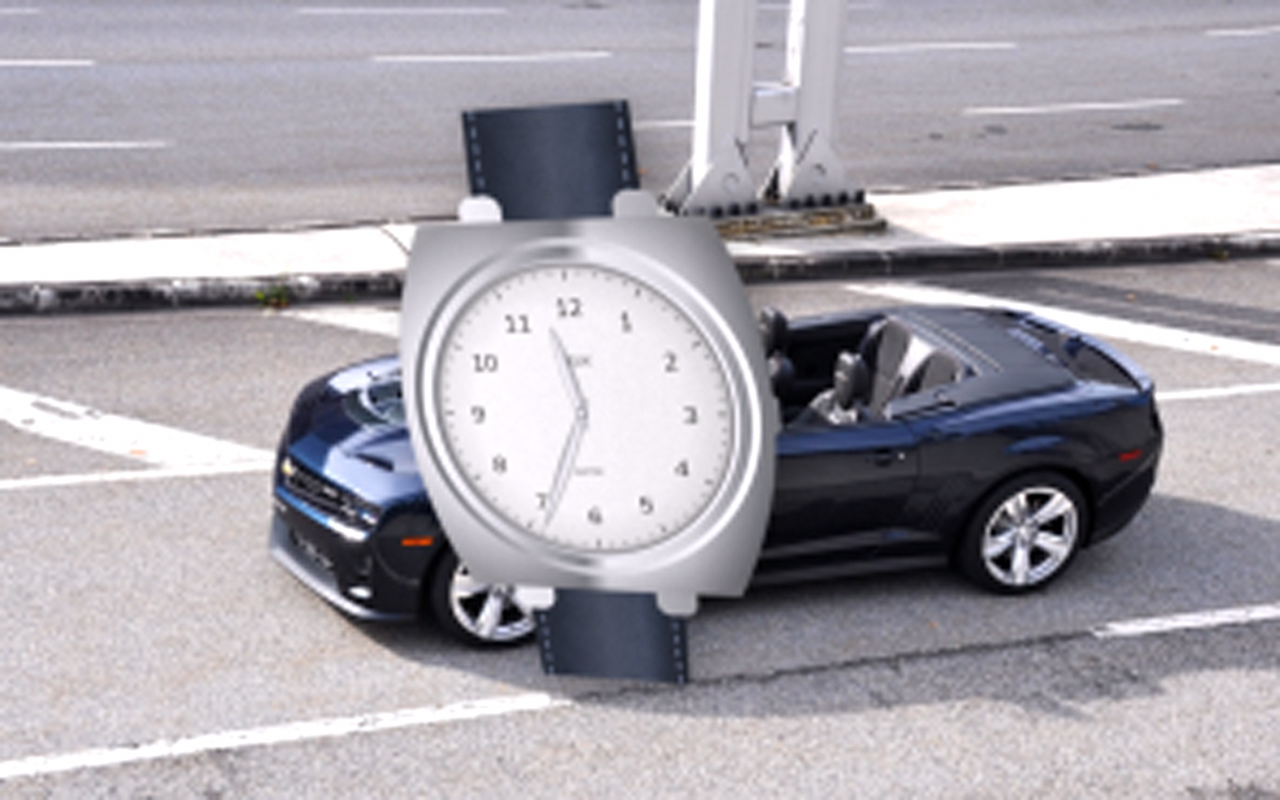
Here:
11 h 34 min
